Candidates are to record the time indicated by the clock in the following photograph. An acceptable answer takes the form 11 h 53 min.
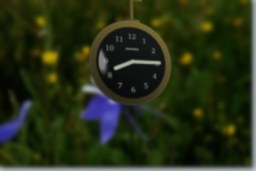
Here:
8 h 15 min
